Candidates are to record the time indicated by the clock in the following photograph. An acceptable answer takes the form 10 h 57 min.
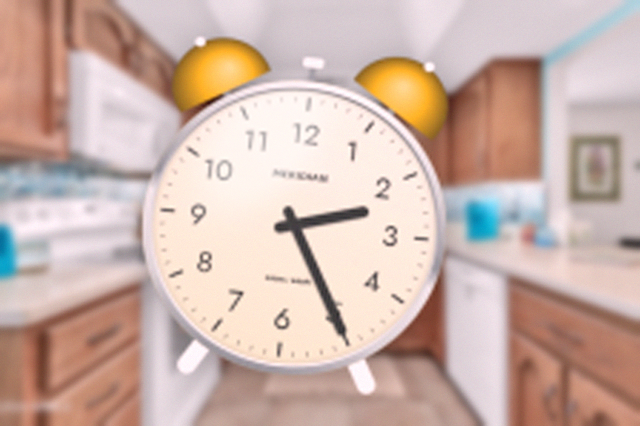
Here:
2 h 25 min
